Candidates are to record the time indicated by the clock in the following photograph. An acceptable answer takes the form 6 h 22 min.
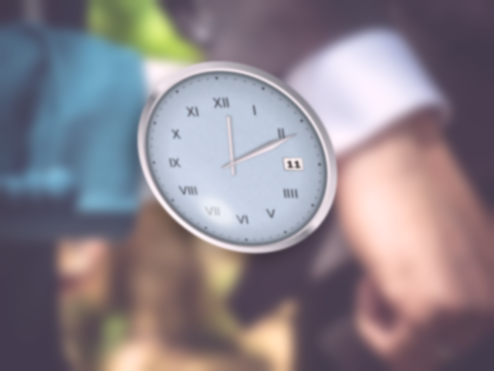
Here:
12 h 11 min
